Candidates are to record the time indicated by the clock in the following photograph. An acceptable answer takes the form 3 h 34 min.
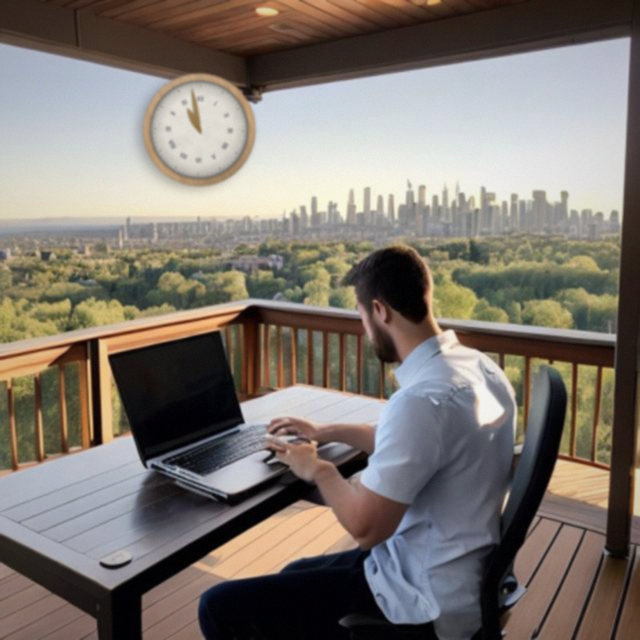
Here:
10 h 58 min
